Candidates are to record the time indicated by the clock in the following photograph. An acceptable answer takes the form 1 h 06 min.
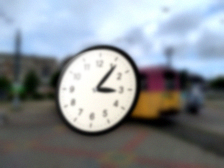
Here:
3 h 06 min
